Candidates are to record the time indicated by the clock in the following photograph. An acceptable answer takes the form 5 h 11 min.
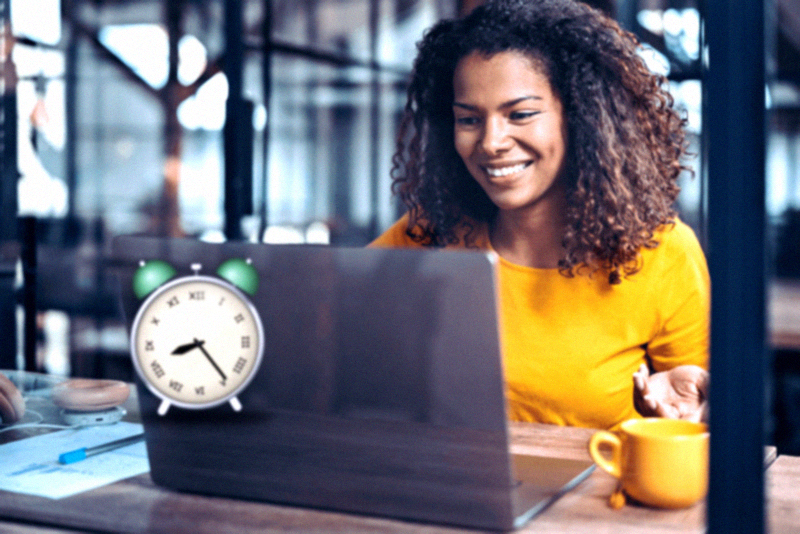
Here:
8 h 24 min
